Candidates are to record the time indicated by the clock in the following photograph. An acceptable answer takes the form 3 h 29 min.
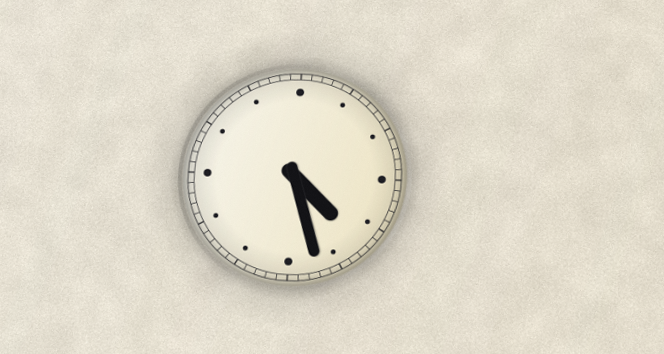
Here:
4 h 27 min
